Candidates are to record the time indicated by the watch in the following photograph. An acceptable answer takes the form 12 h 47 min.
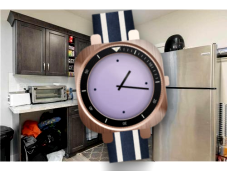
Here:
1 h 17 min
